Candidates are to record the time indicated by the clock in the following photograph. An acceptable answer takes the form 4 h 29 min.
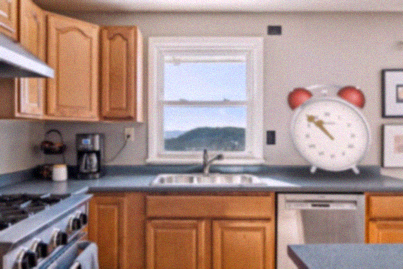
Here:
10 h 53 min
